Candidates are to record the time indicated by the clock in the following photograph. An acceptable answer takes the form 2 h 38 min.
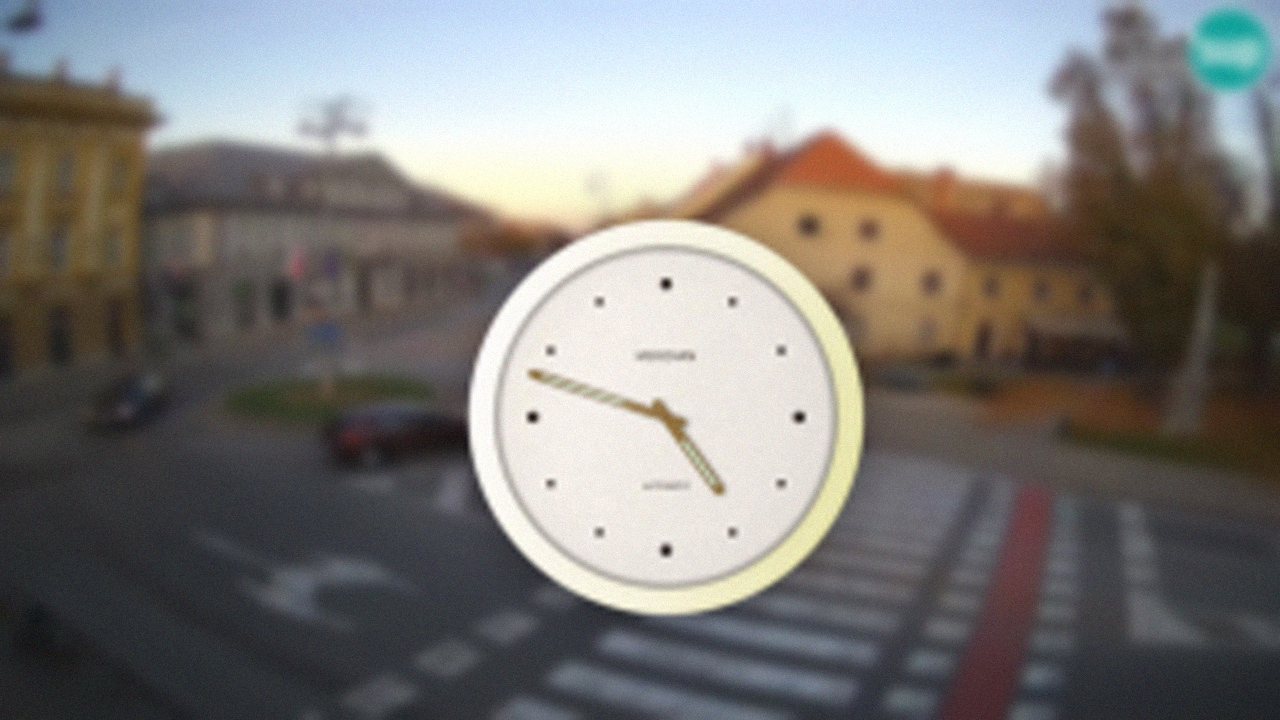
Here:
4 h 48 min
